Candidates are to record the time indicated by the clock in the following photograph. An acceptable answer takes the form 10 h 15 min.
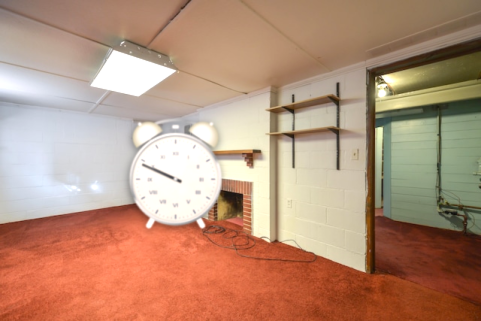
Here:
9 h 49 min
